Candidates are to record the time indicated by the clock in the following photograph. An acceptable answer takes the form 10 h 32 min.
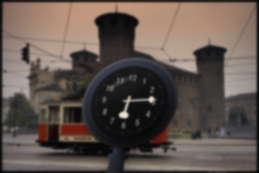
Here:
6 h 14 min
